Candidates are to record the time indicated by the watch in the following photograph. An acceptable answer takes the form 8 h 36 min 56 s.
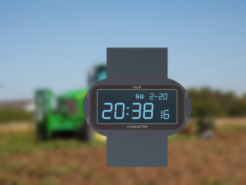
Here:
20 h 38 min 16 s
